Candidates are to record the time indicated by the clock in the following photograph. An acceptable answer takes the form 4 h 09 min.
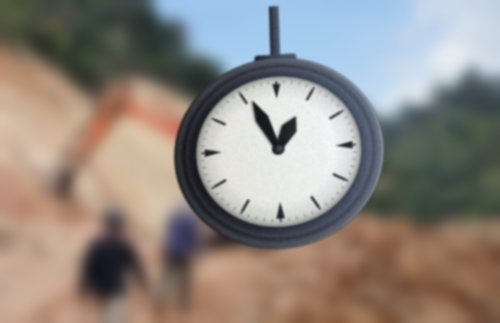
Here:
12 h 56 min
